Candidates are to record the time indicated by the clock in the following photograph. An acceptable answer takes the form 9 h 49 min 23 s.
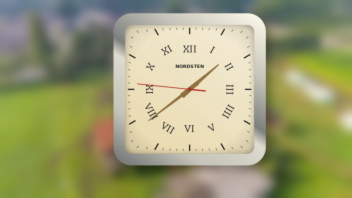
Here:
1 h 38 min 46 s
